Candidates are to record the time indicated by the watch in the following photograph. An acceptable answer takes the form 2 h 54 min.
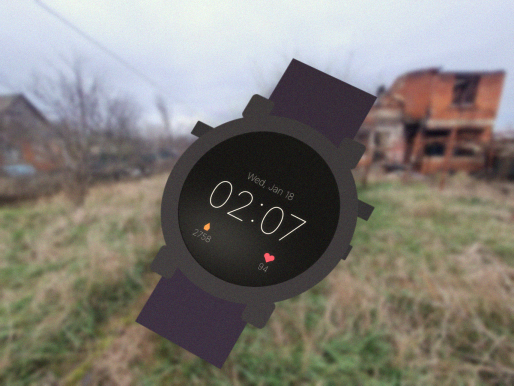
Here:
2 h 07 min
